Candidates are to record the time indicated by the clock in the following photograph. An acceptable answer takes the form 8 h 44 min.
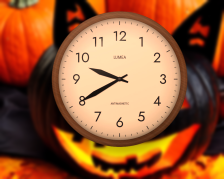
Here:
9 h 40 min
